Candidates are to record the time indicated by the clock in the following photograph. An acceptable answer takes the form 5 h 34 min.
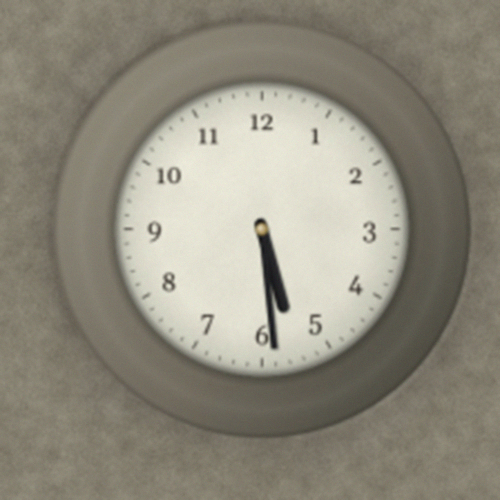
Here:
5 h 29 min
